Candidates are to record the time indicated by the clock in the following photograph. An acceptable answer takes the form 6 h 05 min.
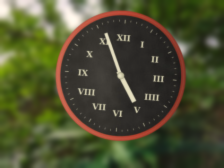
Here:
4 h 56 min
